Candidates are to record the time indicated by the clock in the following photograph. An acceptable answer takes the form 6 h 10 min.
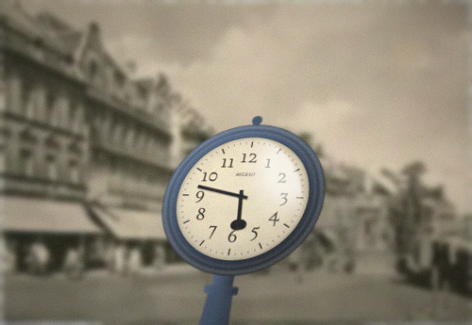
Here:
5 h 47 min
